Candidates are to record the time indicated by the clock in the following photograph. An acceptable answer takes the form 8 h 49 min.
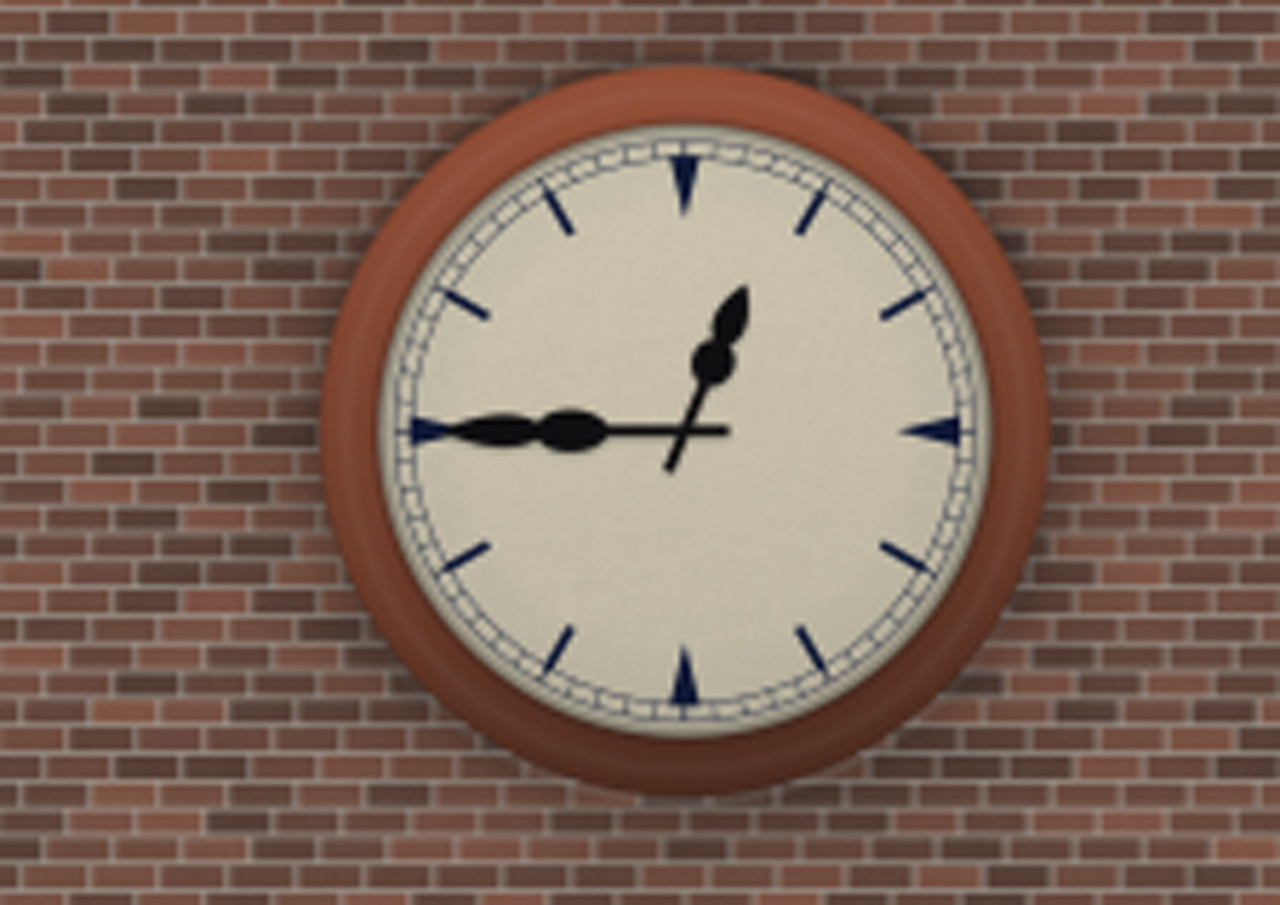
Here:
12 h 45 min
